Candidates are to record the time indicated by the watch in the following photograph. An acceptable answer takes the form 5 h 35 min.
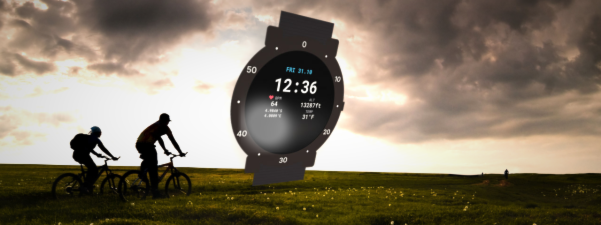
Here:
12 h 36 min
